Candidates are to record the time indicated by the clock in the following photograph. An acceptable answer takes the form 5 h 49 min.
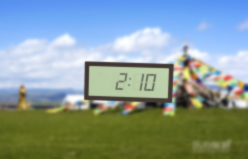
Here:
2 h 10 min
